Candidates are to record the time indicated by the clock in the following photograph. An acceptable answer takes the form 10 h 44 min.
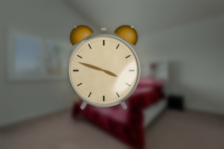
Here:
3 h 48 min
